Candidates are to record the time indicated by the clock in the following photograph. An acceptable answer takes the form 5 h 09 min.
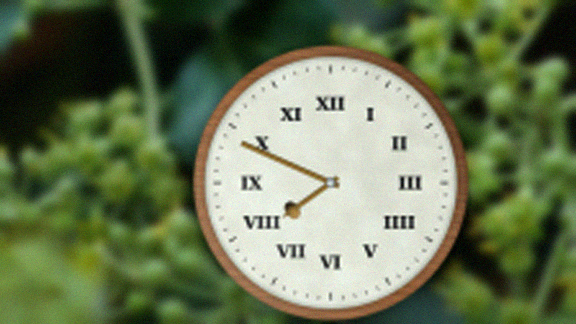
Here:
7 h 49 min
